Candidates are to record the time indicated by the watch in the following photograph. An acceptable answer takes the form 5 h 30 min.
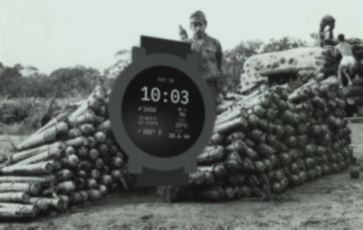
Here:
10 h 03 min
